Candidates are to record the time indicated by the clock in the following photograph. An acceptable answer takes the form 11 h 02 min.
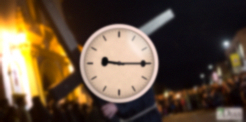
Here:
9 h 15 min
